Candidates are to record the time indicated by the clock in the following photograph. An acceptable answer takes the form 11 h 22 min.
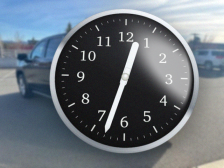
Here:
12 h 33 min
